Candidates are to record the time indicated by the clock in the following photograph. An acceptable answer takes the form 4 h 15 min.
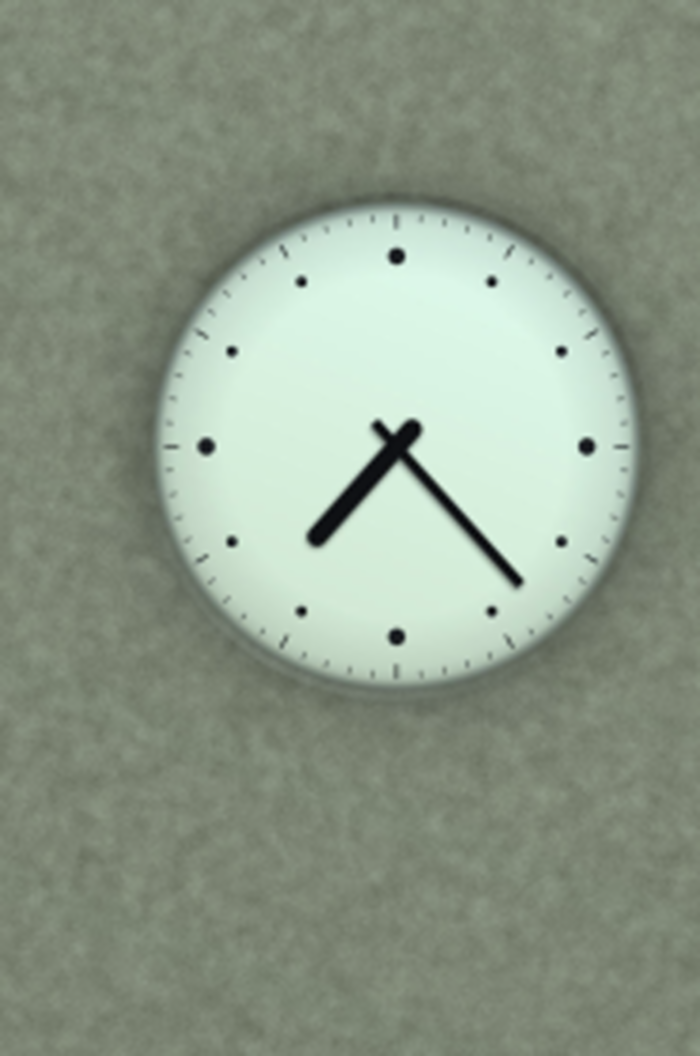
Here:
7 h 23 min
